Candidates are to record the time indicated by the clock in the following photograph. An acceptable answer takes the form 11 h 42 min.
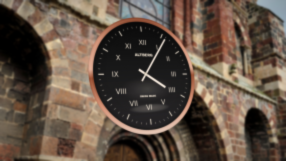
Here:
4 h 06 min
